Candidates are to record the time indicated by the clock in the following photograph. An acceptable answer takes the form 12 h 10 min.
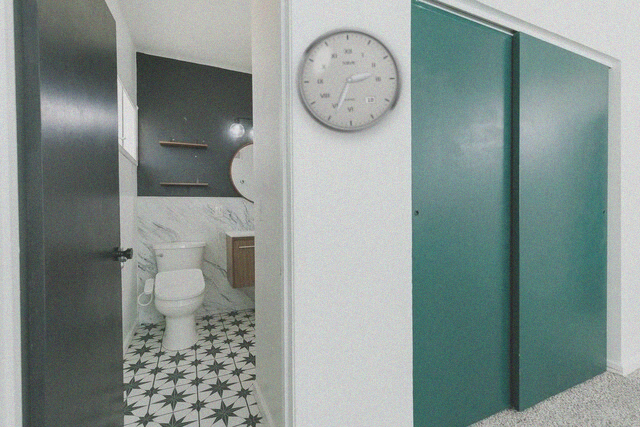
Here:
2 h 34 min
